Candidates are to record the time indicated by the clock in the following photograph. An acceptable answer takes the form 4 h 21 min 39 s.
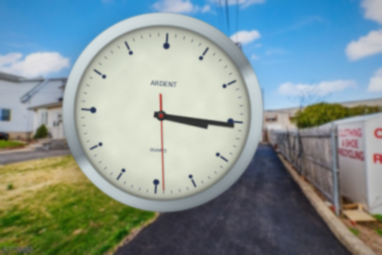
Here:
3 h 15 min 29 s
